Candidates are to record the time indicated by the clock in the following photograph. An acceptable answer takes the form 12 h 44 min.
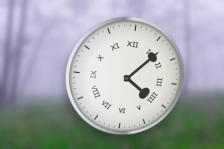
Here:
4 h 07 min
